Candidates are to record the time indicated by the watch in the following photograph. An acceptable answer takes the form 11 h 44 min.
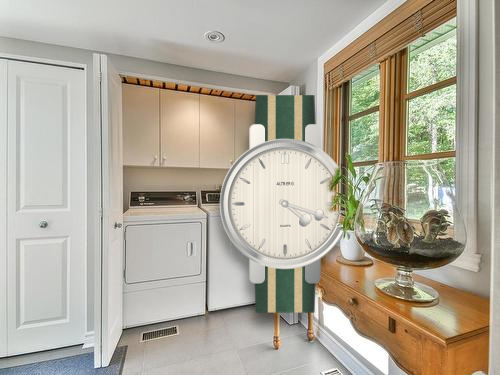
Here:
4 h 18 min
